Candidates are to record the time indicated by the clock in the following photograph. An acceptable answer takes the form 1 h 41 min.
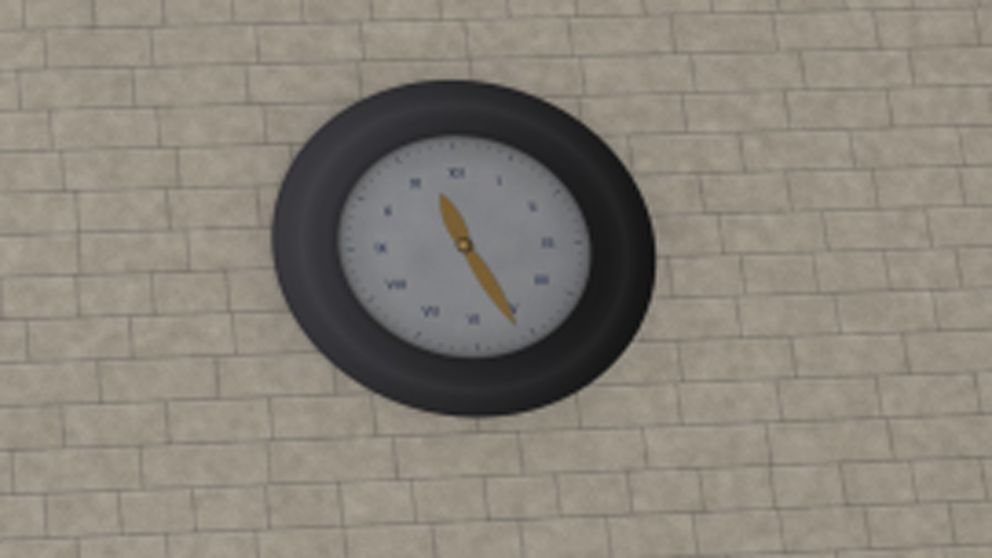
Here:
11 h 26 min
